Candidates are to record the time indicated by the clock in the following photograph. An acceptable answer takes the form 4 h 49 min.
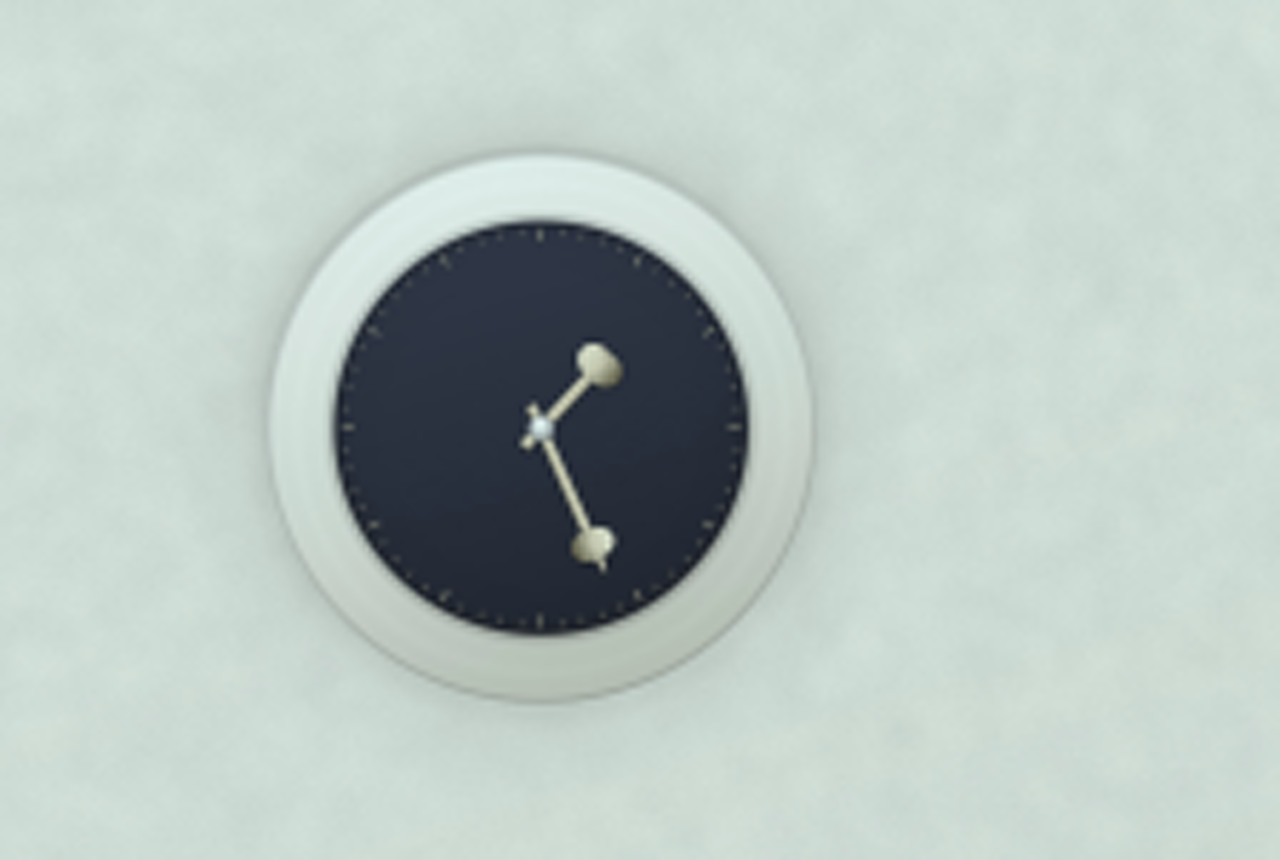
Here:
1 h 26 min
